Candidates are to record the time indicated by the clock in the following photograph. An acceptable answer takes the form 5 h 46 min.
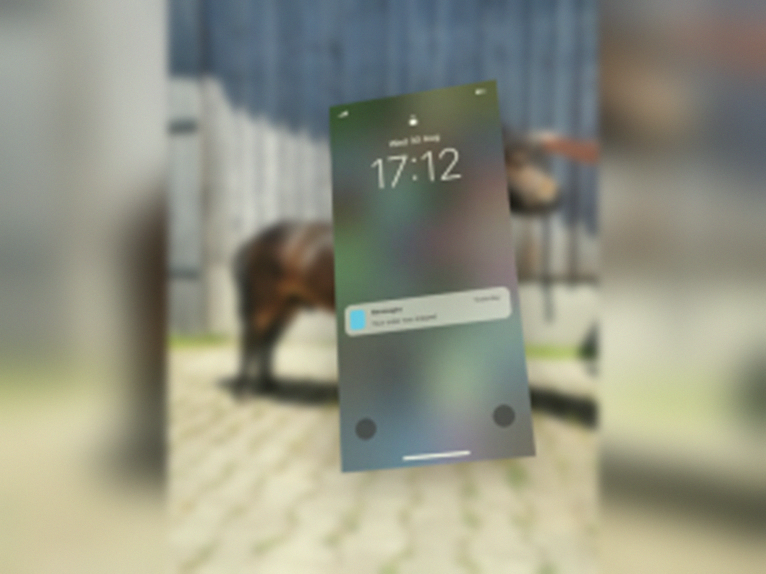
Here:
17 h 12 min
